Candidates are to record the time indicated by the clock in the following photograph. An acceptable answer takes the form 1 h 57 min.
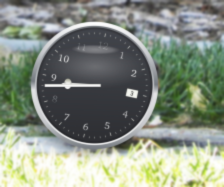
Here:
8 h 43 min
